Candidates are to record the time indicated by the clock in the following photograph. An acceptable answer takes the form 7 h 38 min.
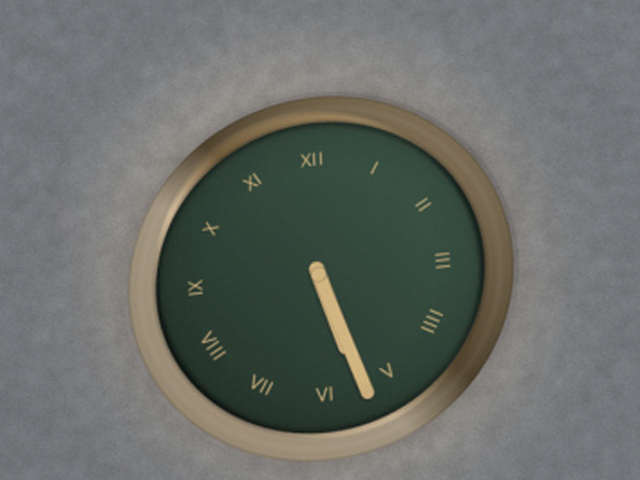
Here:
5 h 27 min
